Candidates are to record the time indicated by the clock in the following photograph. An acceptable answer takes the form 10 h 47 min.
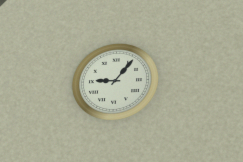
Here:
9 h 06 min
